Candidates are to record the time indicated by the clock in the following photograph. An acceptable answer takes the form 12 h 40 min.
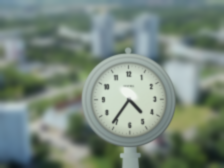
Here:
4 h 36 min
